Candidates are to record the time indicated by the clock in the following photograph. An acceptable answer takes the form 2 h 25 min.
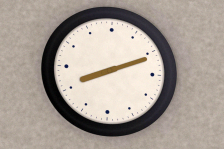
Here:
8 h 11 min
